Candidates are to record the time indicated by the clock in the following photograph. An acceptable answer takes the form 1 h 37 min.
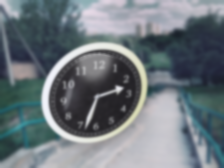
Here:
2 h 33 min
